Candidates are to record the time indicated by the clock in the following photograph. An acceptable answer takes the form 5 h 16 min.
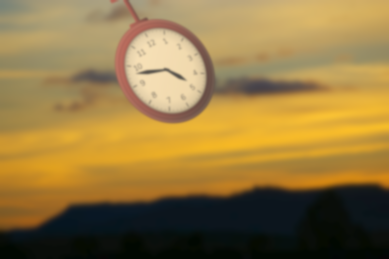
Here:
4 h 48 min
